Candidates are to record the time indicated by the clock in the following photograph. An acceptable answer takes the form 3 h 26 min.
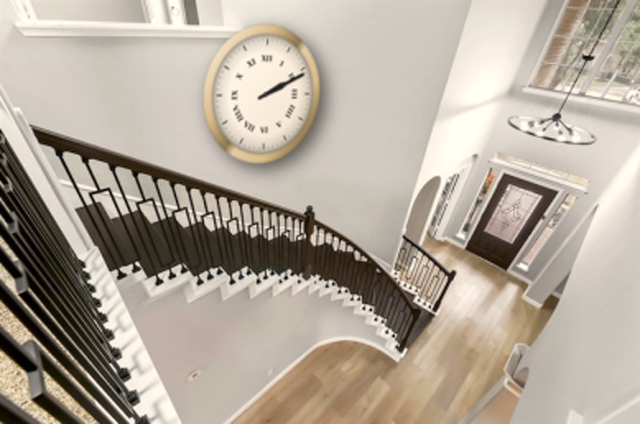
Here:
2 h 11 min
